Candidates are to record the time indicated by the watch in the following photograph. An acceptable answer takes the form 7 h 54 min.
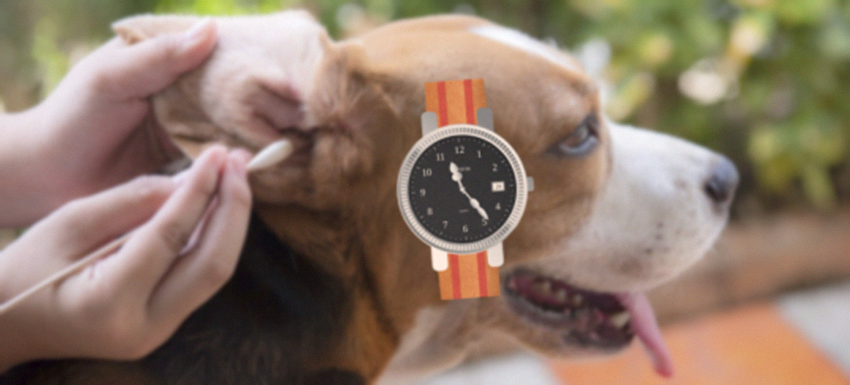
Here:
11 h 24 min
